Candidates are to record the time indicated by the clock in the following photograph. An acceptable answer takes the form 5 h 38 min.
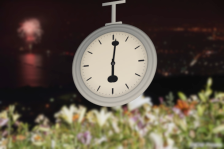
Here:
6 h 01 min
